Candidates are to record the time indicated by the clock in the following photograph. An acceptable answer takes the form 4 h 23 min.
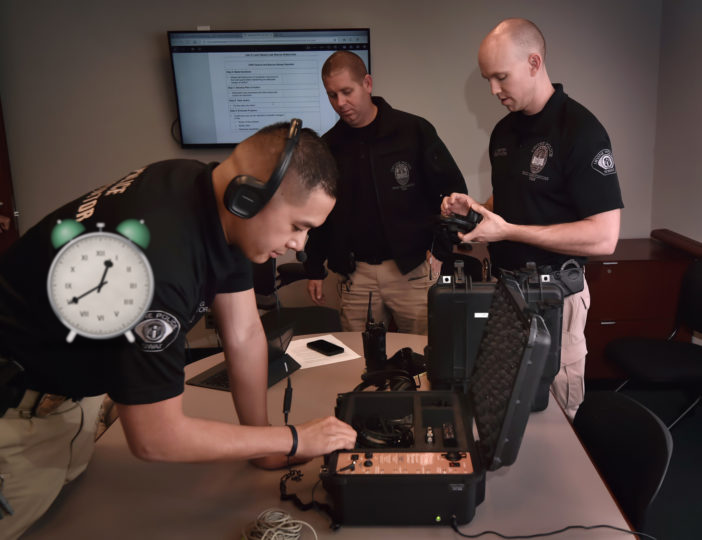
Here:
12 h 40 min
